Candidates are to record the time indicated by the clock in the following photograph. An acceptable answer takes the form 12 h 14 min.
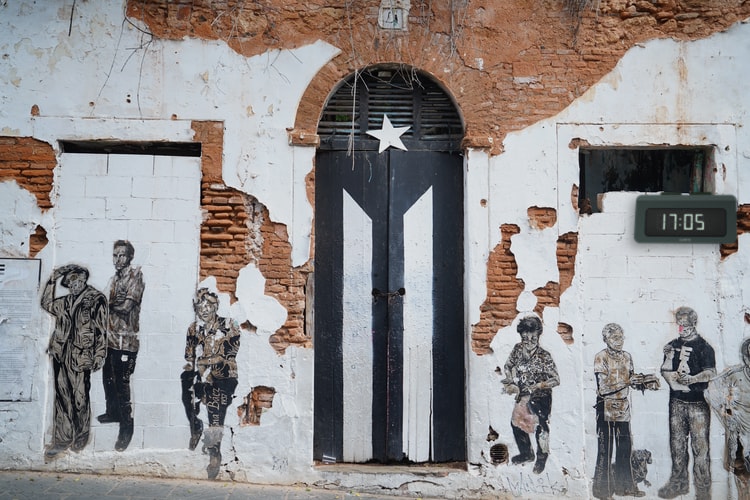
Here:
17 h 05 min
